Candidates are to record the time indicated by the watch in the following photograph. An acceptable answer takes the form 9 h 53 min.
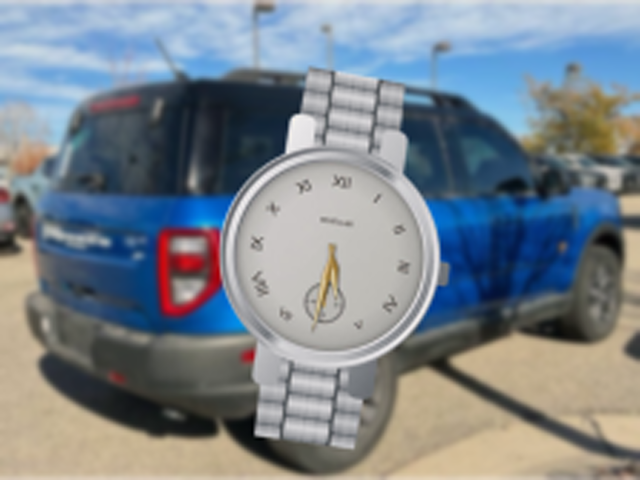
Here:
5 h 31 min
